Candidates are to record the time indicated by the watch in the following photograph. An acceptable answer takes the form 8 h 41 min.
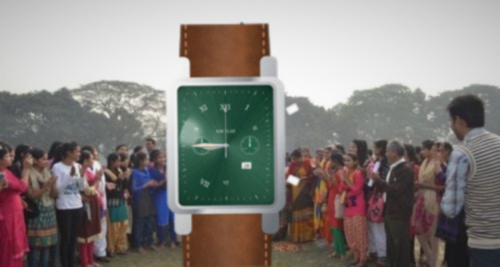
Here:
8 h 45 min
